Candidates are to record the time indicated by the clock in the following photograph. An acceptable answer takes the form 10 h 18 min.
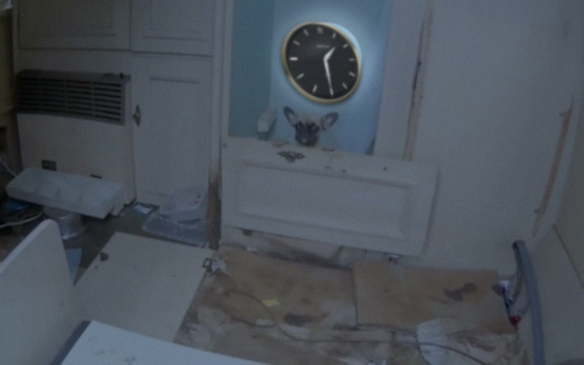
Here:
1 h 30 min
